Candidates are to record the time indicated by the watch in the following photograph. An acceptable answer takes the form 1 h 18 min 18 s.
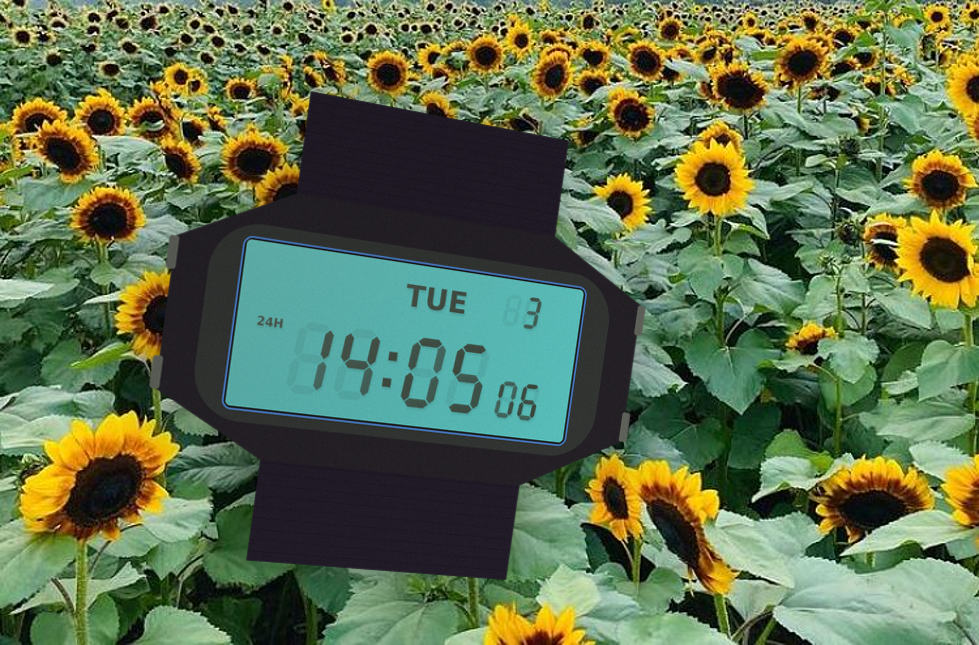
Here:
14 h 05 min 06 s
